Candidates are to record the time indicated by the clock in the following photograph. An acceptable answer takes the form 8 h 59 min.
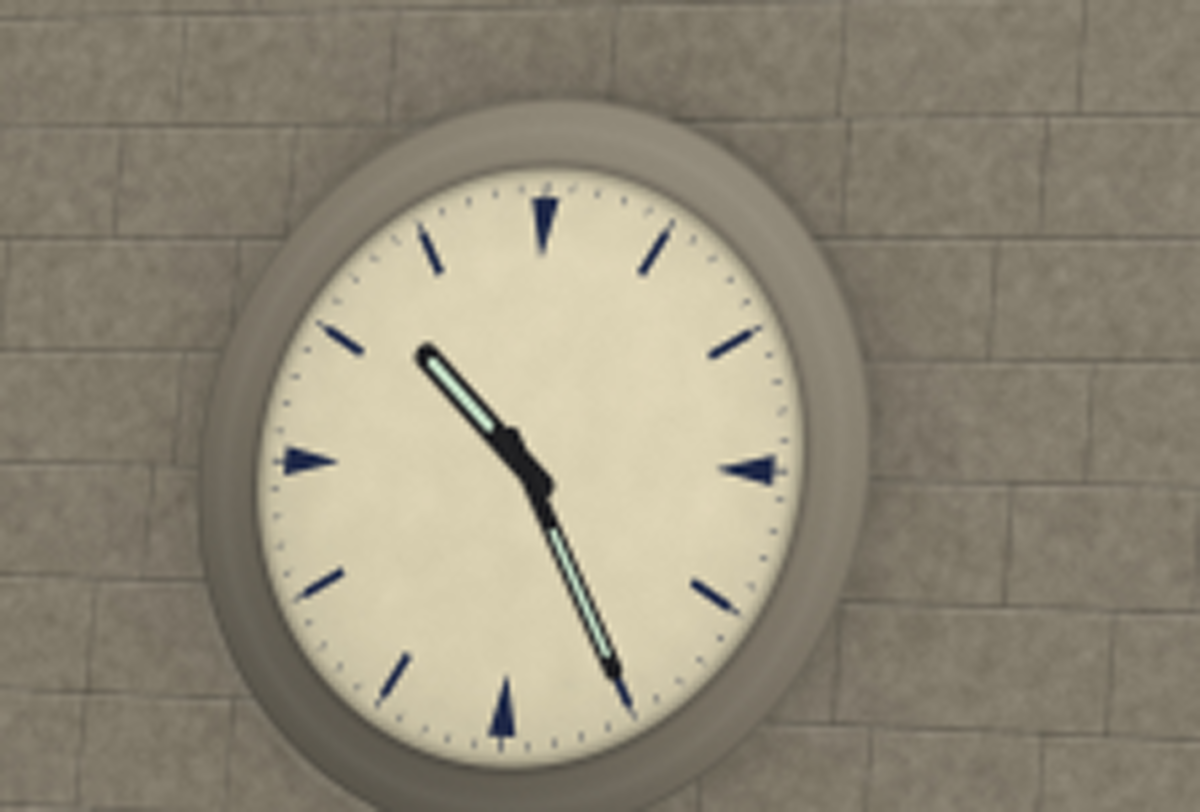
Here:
10 h 25 min
